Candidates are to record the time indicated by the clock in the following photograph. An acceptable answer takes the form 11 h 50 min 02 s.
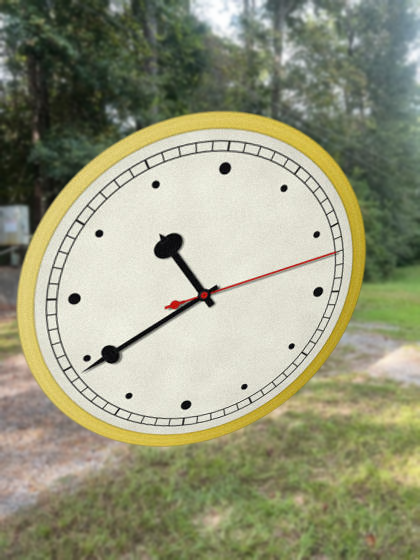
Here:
10 h 39 min 12 s
